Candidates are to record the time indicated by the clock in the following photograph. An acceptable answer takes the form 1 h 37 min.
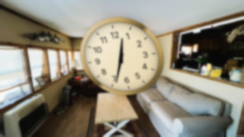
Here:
12 h 34 min
